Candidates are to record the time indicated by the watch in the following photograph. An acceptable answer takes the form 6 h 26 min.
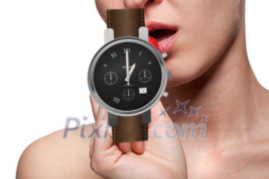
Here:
1 h 00 min
